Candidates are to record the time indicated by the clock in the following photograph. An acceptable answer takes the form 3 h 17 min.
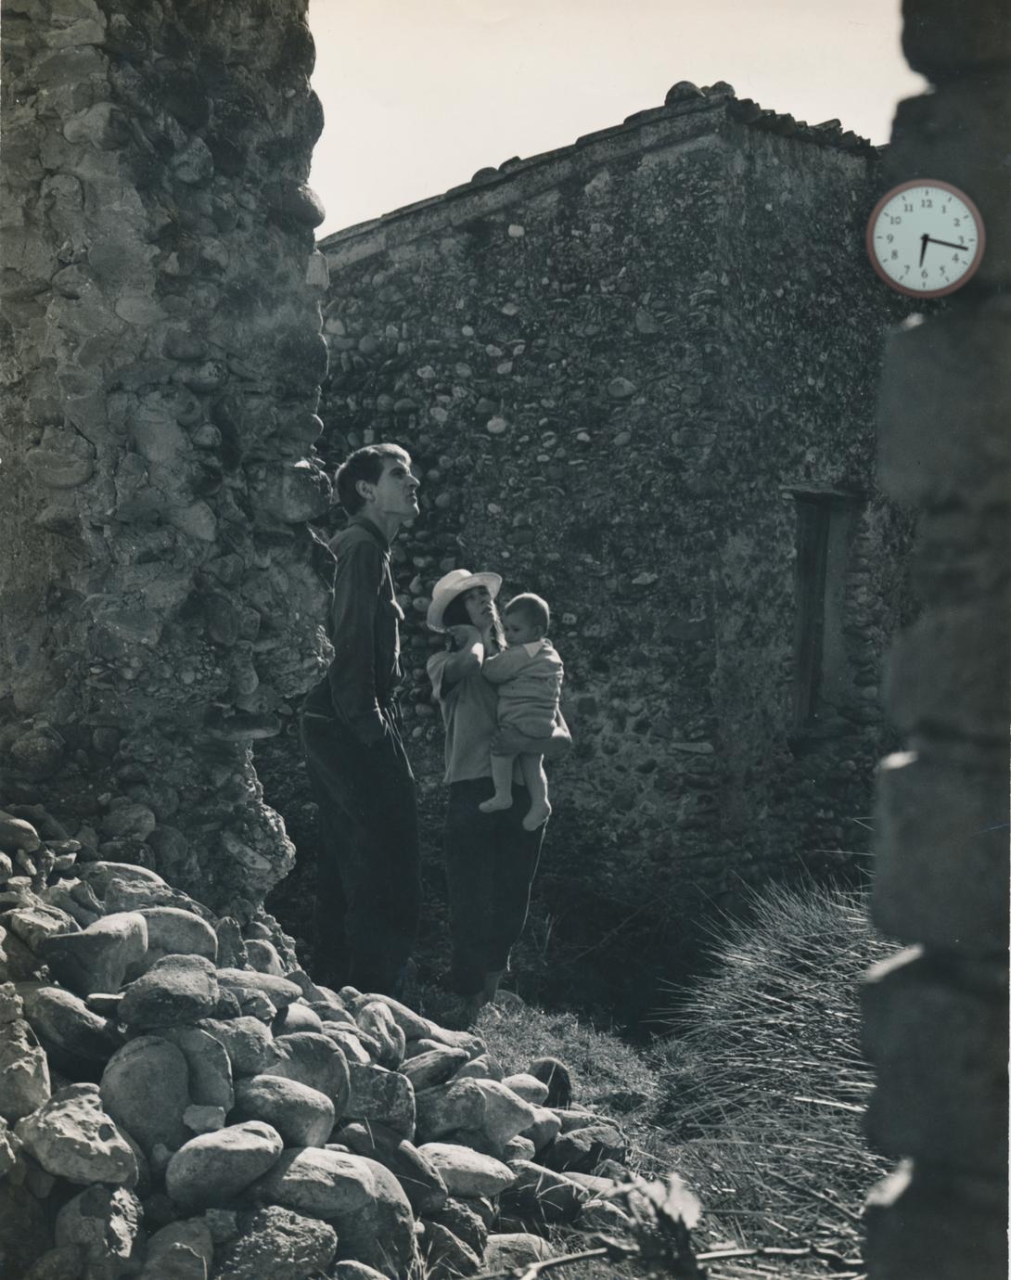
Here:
6 h 17 min
